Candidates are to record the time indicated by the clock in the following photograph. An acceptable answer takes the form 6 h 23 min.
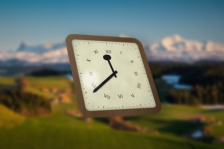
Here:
11 h 39 min
